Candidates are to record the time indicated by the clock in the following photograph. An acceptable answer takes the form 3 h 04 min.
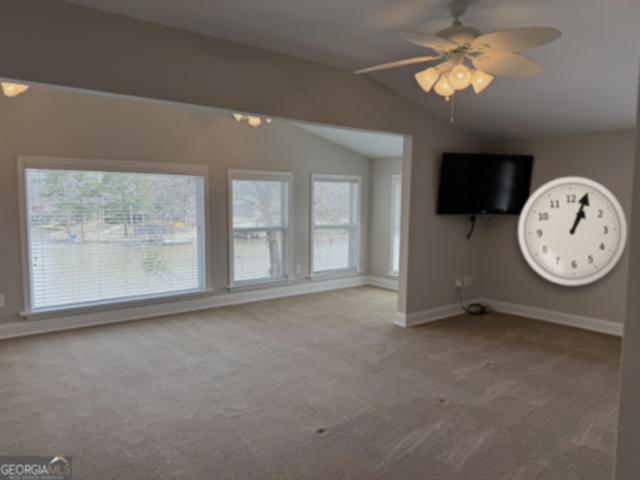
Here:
1 h 04 min
